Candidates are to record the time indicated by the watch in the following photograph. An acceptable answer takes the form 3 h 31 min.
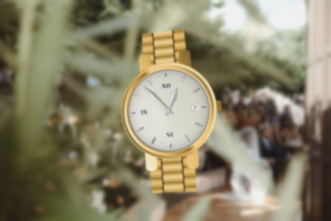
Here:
12 h 53 min
